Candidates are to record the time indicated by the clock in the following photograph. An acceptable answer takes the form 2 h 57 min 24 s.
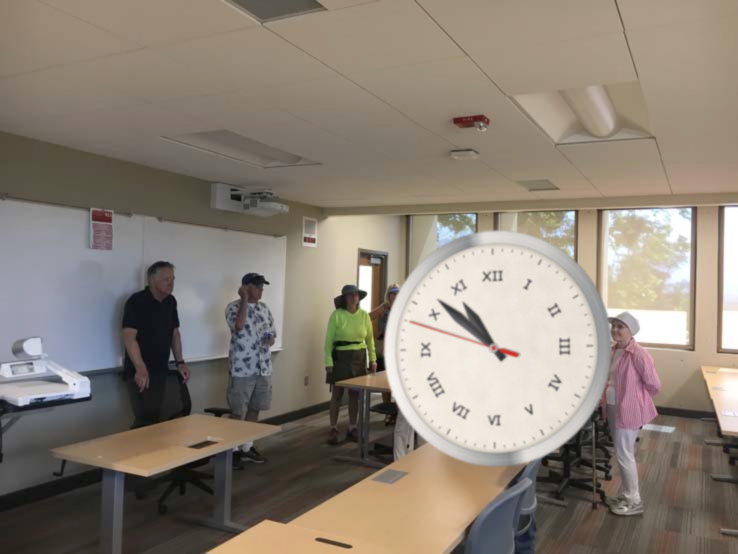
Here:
10 h 51 min 48 s
